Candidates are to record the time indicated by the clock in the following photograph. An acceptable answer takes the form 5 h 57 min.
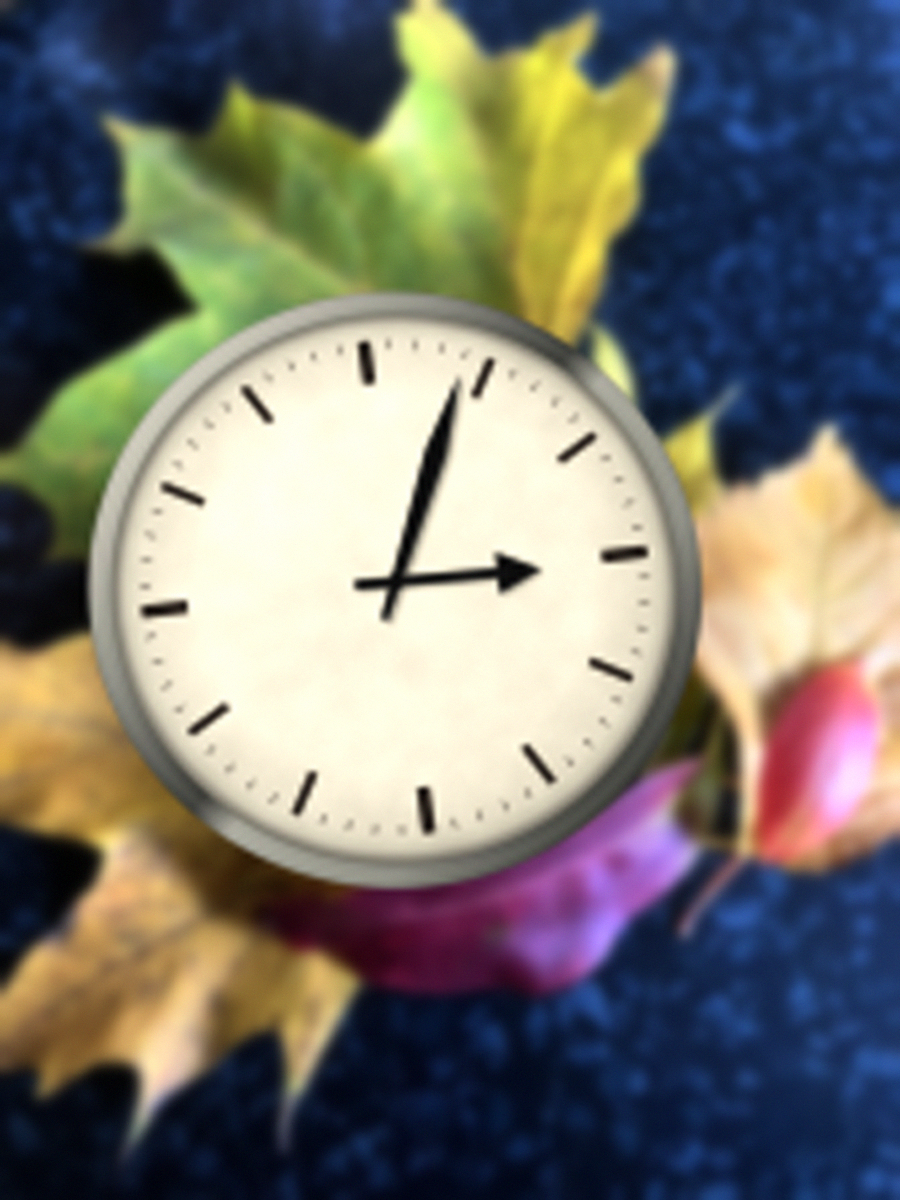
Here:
3 h 04 min
